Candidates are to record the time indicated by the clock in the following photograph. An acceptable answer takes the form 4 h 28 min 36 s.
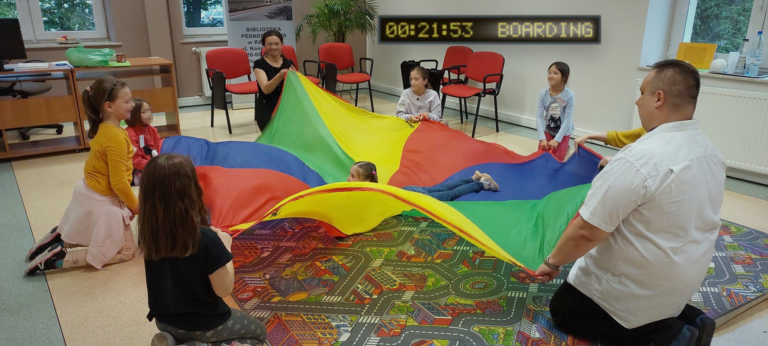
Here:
0 h 21 min 53 s
